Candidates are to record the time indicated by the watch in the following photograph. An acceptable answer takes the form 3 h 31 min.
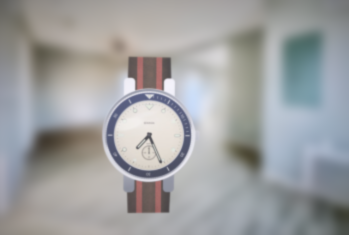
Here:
7 h 26 min
